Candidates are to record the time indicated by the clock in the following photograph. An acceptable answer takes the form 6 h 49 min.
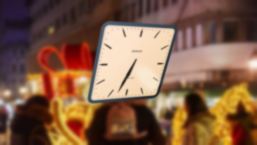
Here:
6 h 33 min
